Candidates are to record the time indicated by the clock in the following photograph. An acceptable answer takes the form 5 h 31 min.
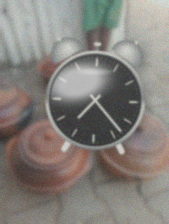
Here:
7 h 23 min
